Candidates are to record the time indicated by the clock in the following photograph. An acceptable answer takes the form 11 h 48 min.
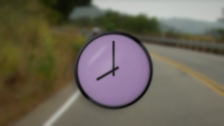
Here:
8 h 00 min
